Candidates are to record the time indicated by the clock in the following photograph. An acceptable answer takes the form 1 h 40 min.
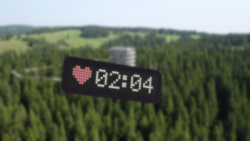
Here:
2 h 04 min
